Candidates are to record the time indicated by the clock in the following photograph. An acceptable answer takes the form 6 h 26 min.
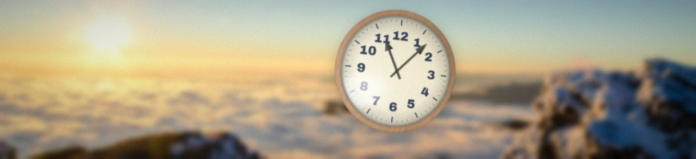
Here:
11 h 07 min
